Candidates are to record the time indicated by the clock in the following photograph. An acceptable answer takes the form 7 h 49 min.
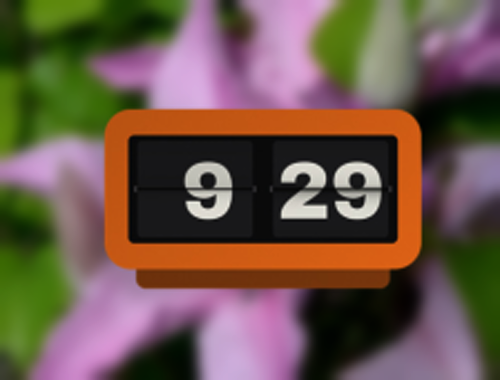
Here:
9 h 29 min
